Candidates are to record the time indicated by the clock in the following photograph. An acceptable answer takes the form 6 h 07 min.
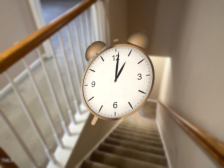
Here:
1 h 01 min
